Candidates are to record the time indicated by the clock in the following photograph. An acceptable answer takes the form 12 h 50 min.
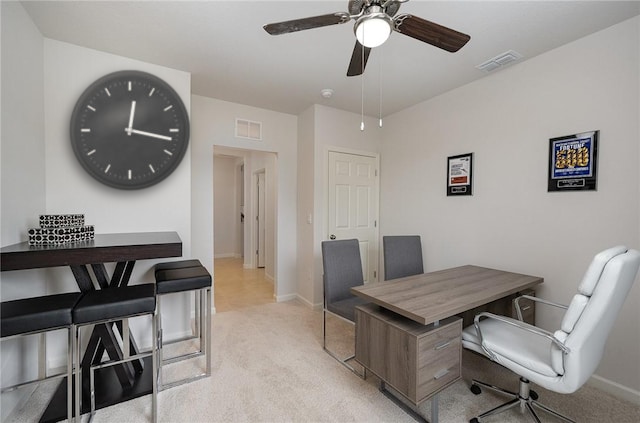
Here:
12 h 17 min
